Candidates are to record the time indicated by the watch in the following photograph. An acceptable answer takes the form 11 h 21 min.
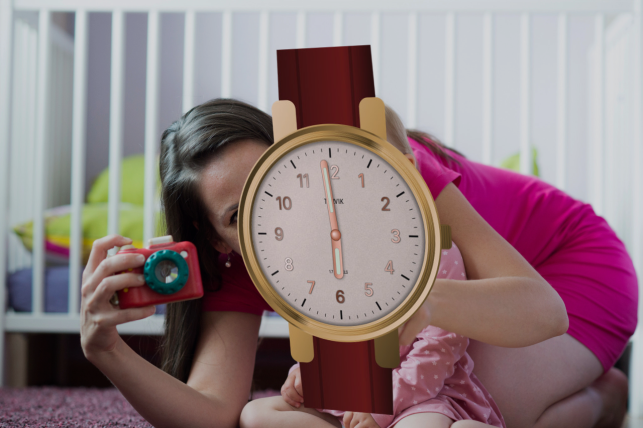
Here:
5 h 59 min
